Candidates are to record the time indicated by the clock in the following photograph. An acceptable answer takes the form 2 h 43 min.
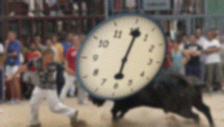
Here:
6 h 01 min
